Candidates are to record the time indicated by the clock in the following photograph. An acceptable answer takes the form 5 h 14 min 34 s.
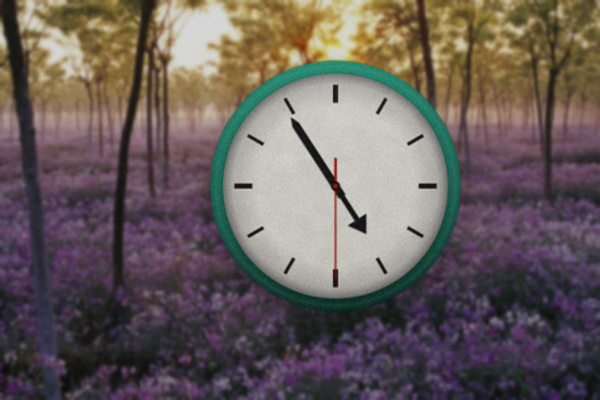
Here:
4 h 54 min 30 s
